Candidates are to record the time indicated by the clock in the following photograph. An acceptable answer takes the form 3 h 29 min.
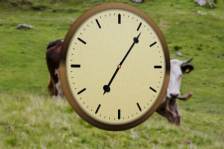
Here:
7 h 06 min
